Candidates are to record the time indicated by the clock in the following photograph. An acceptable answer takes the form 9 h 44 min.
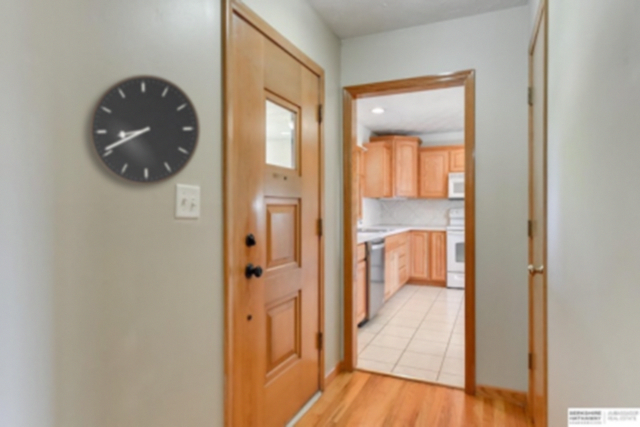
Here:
8 h 41 min
